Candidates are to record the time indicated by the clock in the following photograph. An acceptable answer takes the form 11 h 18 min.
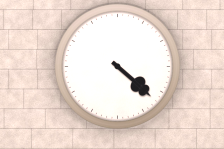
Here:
4 h 22 min
